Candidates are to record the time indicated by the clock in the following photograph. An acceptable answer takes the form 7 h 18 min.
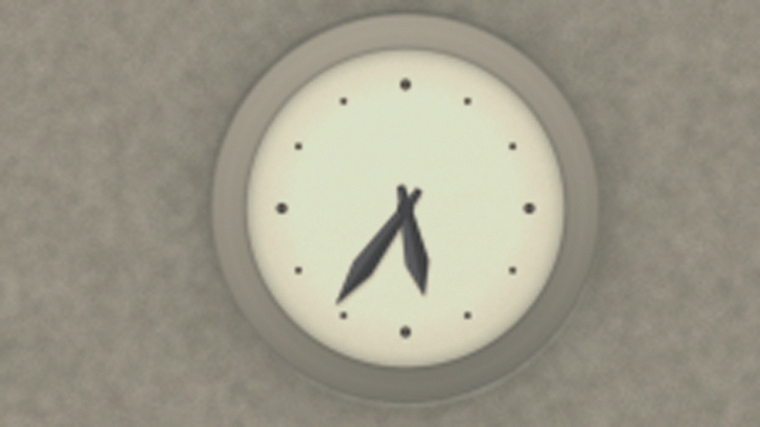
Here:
5 h 36 min
